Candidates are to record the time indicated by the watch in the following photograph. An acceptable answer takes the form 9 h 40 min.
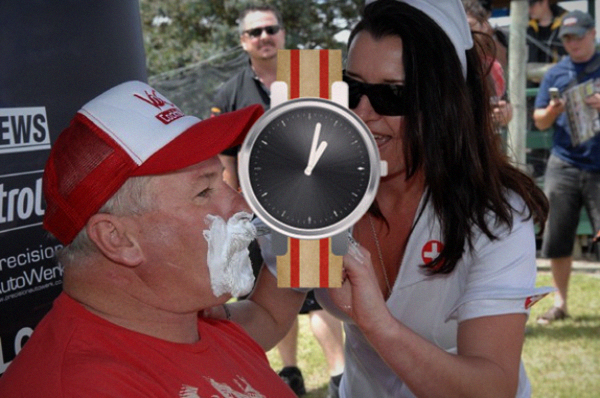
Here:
1 h 02 min
